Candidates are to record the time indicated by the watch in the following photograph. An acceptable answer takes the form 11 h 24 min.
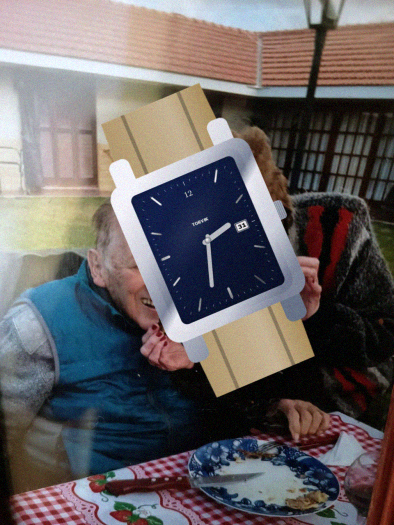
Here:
2 h 33 min
